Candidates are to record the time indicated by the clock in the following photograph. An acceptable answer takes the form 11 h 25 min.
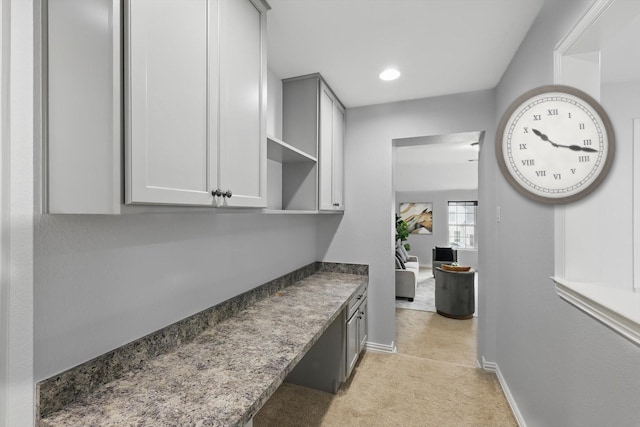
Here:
10 h 17 min
